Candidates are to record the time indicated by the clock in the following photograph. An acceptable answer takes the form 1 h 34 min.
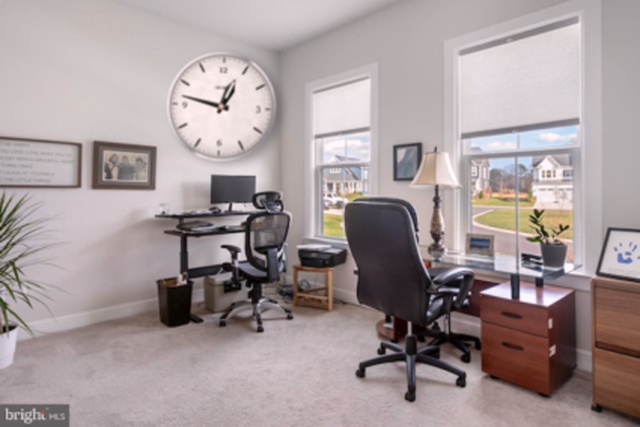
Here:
12 h 47 min
